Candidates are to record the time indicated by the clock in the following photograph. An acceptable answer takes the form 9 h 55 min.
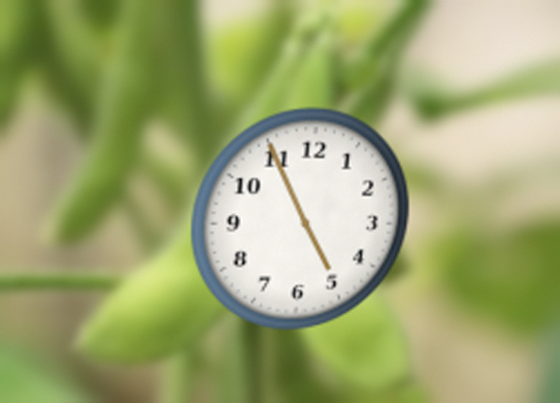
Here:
4 h 55 min
